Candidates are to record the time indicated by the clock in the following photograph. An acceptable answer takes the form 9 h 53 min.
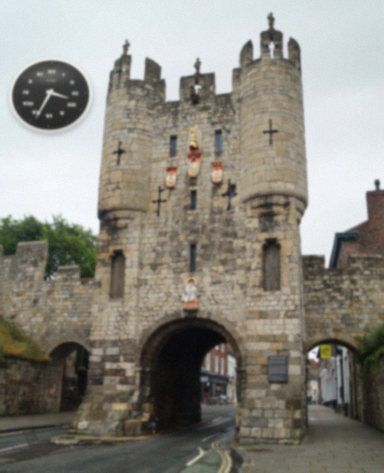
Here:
3 h 34 min
